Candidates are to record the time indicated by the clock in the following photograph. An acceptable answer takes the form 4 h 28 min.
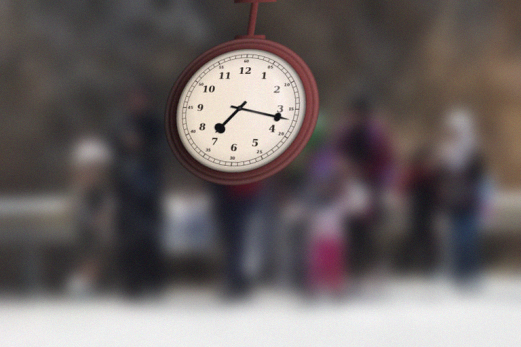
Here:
7 h 17 min
